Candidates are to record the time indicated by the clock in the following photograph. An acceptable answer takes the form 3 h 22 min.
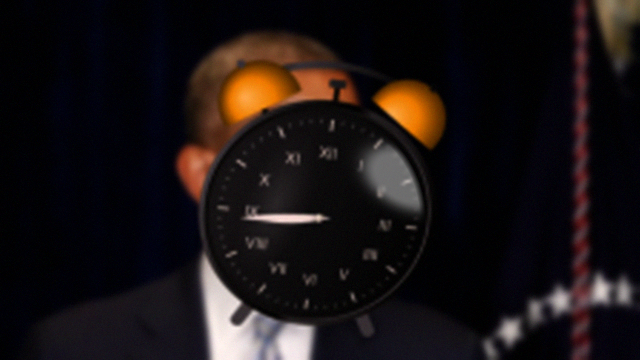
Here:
8 h 44 min
